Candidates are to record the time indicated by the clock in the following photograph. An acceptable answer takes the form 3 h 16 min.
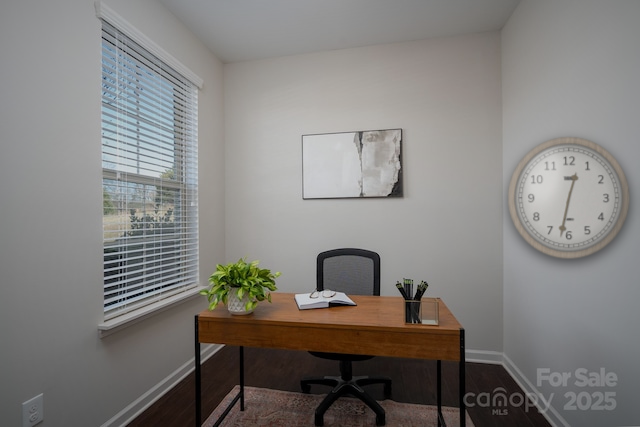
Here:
12 h 32 min
